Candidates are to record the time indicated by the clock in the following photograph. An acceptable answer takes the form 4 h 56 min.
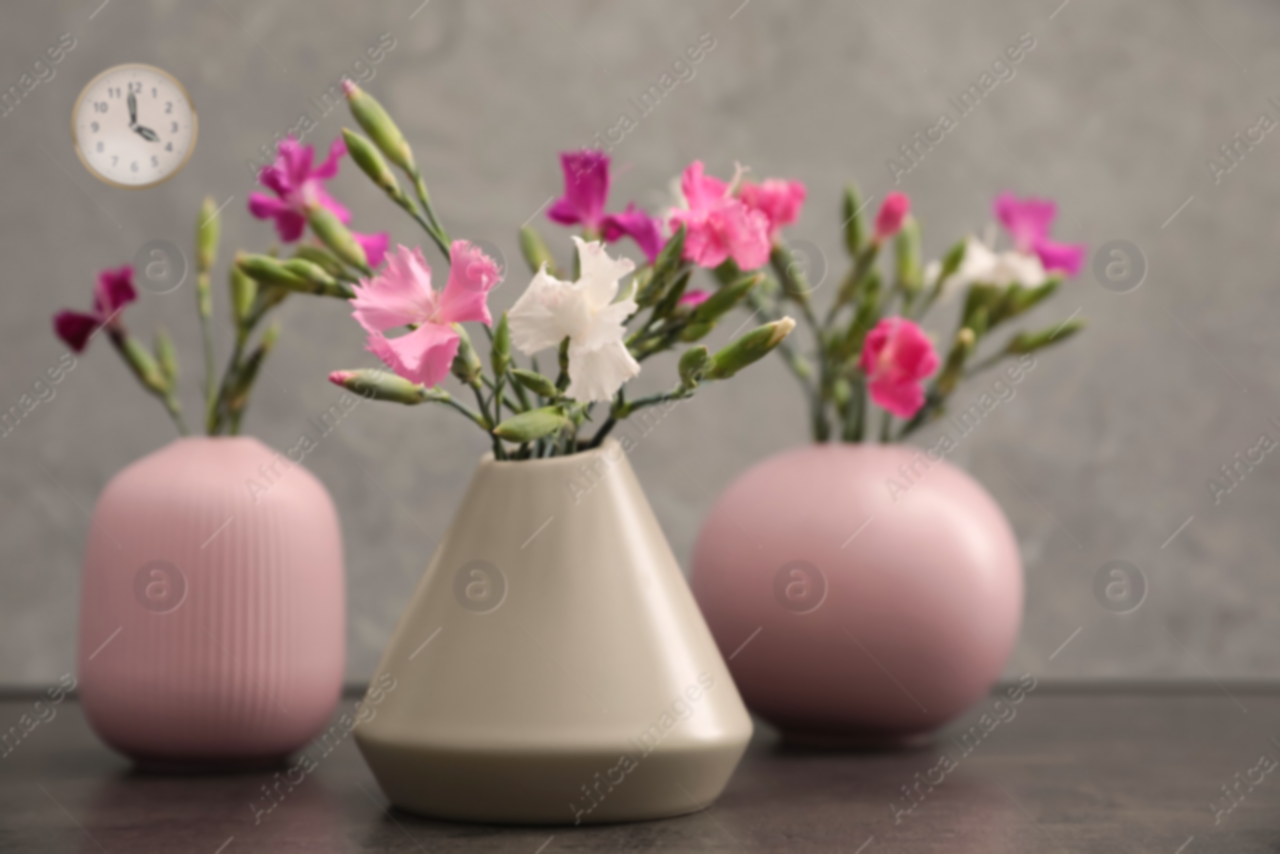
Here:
3 h 59 min
